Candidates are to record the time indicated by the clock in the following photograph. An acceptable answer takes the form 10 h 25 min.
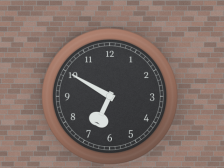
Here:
6 h 50 min
